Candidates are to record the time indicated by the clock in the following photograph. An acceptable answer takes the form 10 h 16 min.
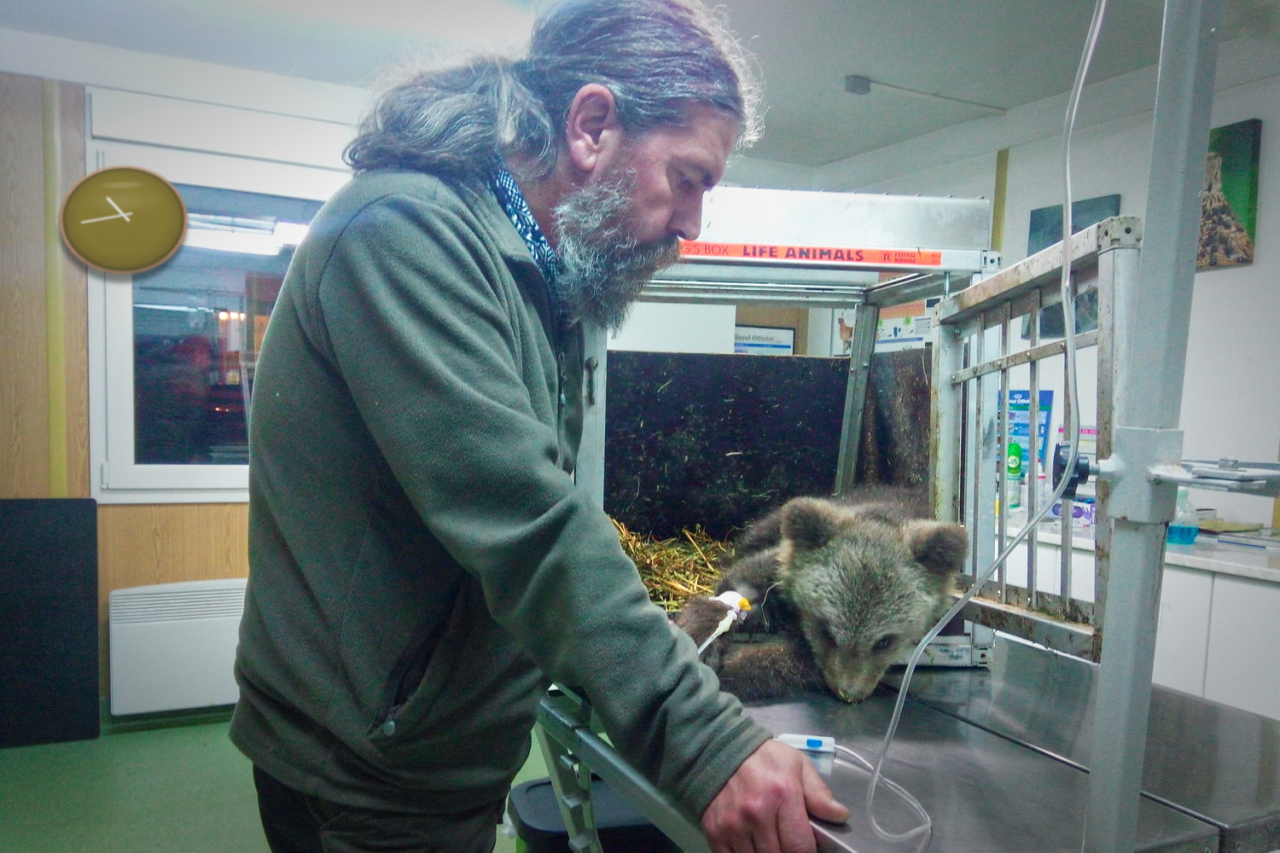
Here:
10 h 43 min
